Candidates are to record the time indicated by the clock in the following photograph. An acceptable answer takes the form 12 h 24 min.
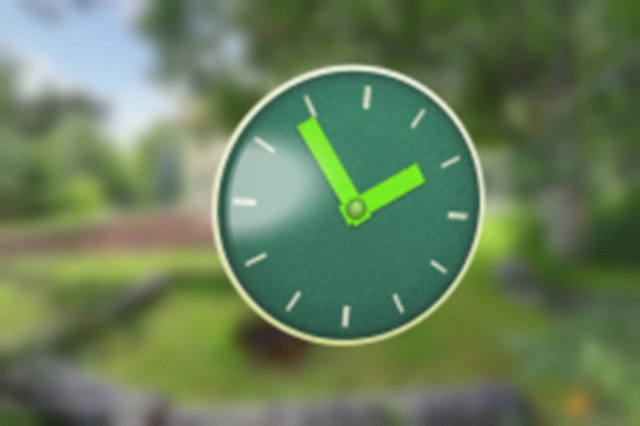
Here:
1 h 54 min
